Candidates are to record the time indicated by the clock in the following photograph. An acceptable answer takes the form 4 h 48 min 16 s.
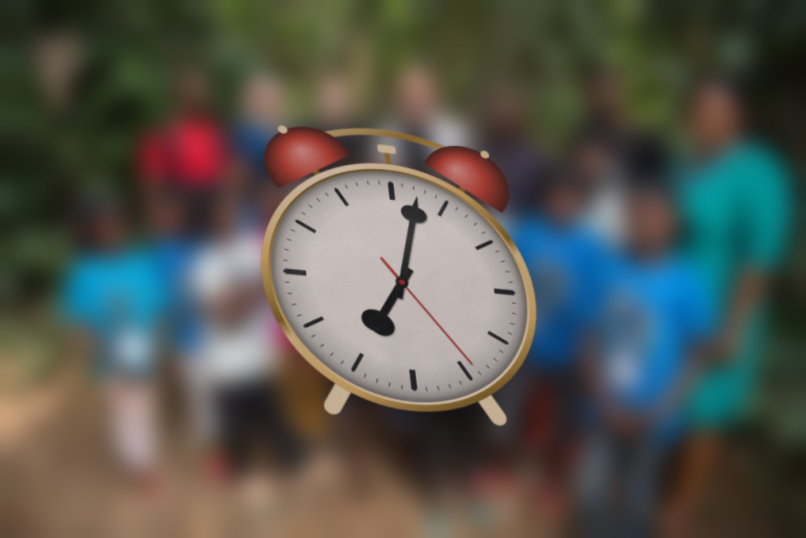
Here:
7 h 02 min 24 s
